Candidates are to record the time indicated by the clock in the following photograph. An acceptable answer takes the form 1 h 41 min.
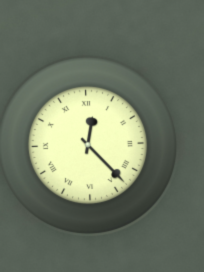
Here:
12 h 23 min
